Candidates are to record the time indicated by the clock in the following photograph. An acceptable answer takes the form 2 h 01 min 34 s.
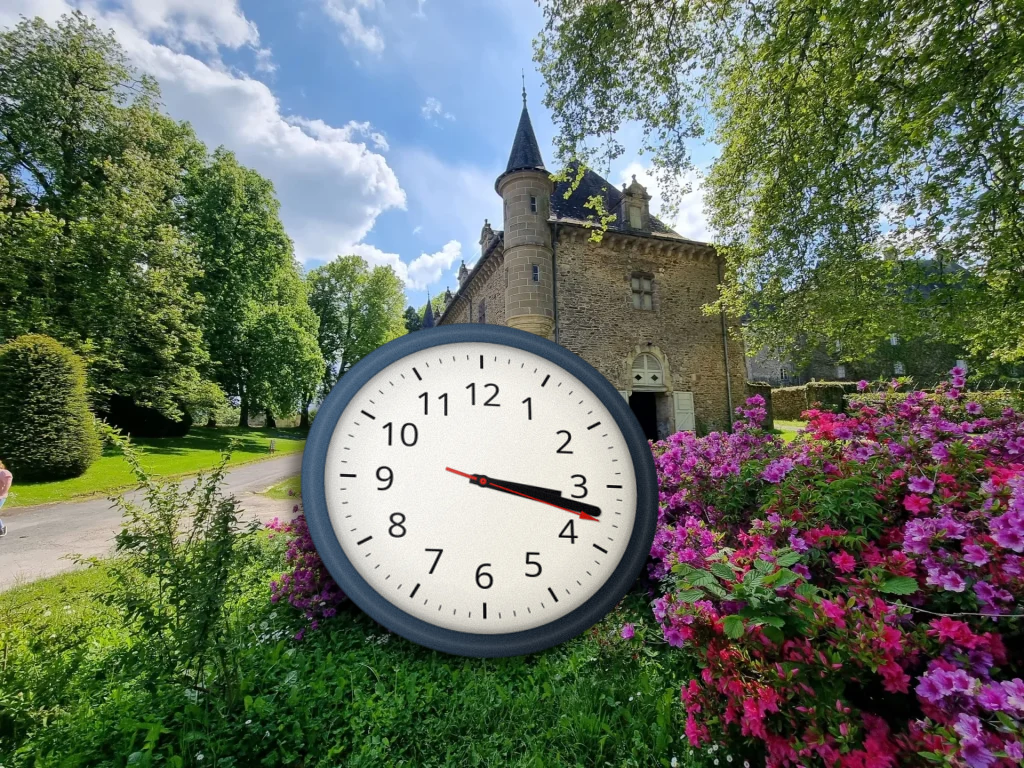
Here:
3 h 17 min 18 s
